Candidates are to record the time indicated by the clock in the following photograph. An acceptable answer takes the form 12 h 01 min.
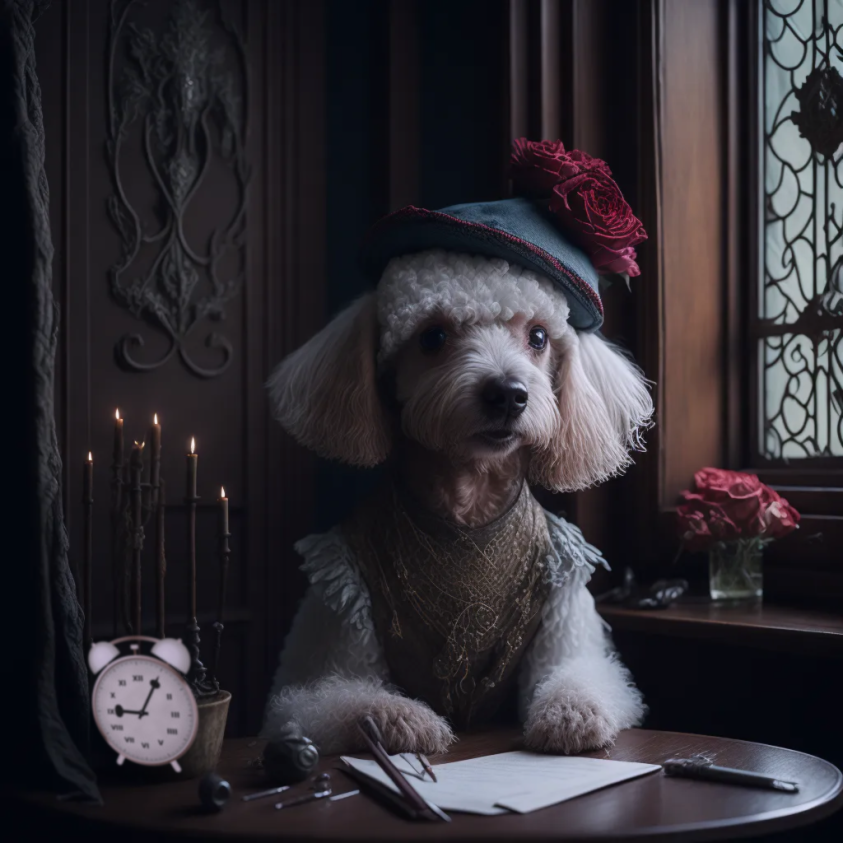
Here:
9 h 05 min
